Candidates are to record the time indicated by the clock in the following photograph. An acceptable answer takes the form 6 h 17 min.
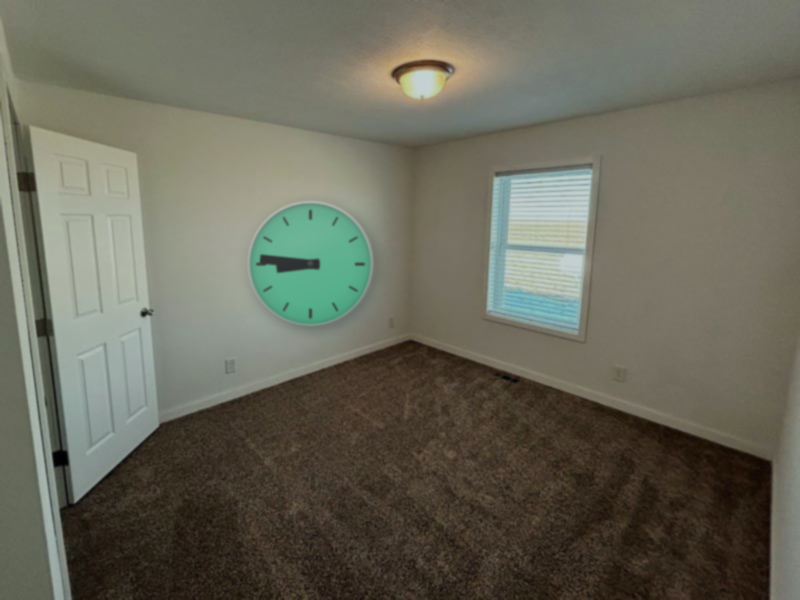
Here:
8 h 46 min
